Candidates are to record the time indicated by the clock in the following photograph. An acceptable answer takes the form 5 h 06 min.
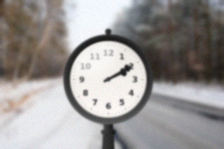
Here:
2 h 10 min
